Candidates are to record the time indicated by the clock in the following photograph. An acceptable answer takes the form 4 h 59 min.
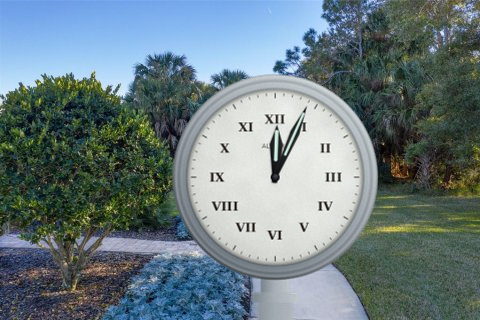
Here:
12 h 04 min
